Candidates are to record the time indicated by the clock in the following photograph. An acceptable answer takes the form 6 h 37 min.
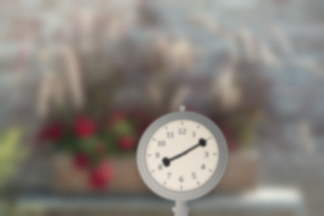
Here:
8 h 10 min
